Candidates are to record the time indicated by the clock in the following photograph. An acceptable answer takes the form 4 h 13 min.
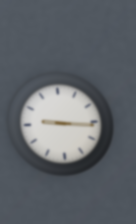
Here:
9 h 16 min
